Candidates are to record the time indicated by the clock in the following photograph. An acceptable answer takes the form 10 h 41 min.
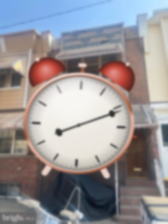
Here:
8 h 11 min
